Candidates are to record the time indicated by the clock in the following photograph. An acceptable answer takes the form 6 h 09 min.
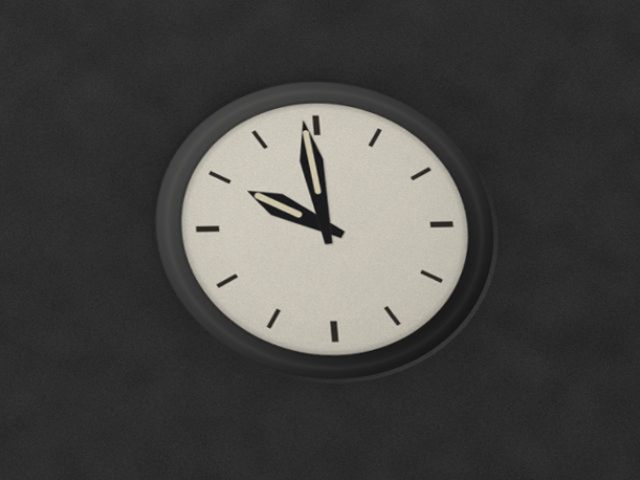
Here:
9 h 59 min
